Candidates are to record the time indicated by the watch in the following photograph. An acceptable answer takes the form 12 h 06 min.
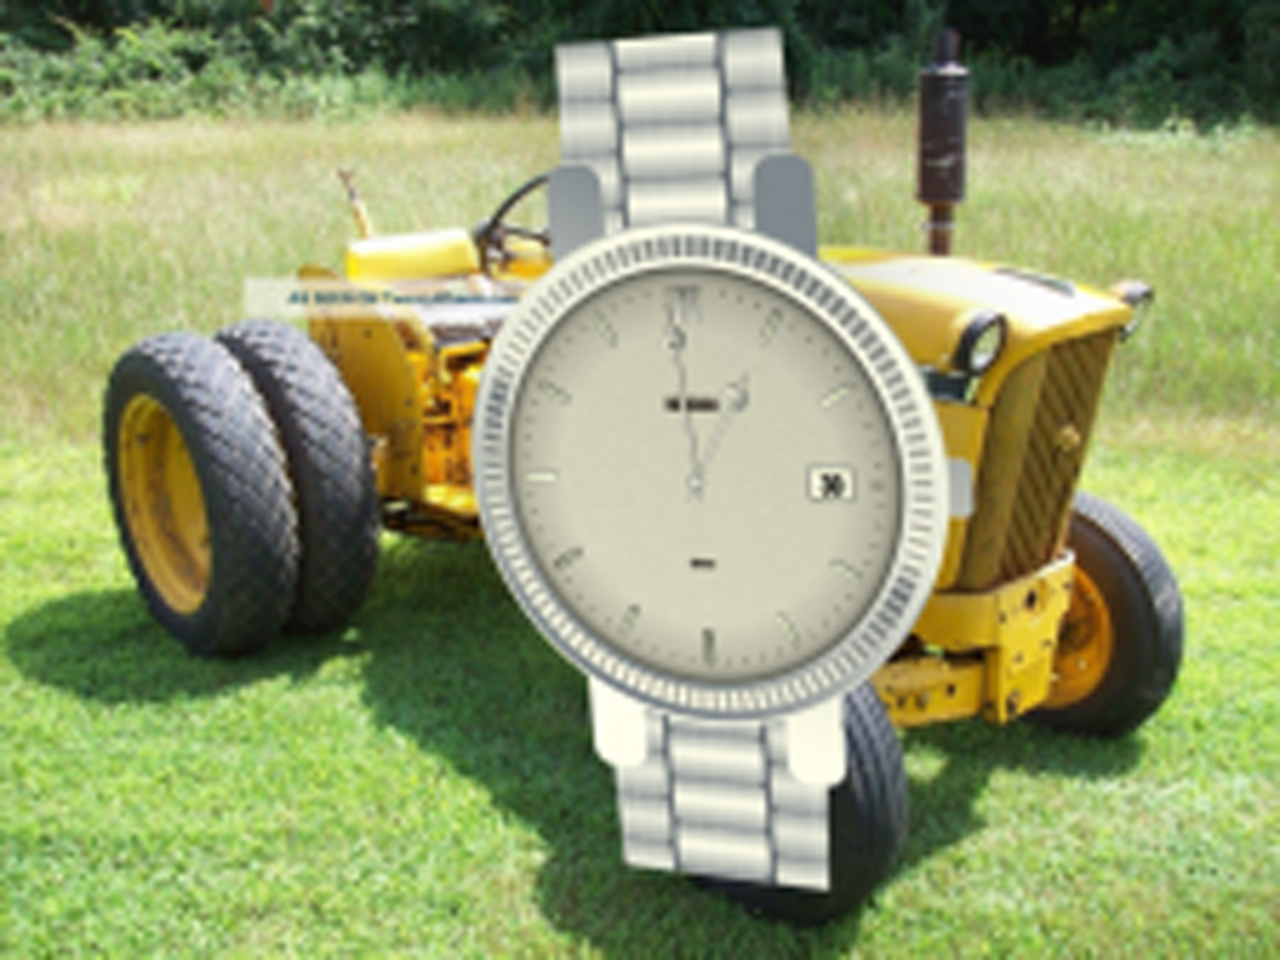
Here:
12 h 59 min
